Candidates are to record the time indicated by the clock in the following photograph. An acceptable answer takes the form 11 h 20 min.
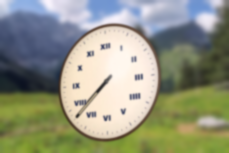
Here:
7 h 38 min
